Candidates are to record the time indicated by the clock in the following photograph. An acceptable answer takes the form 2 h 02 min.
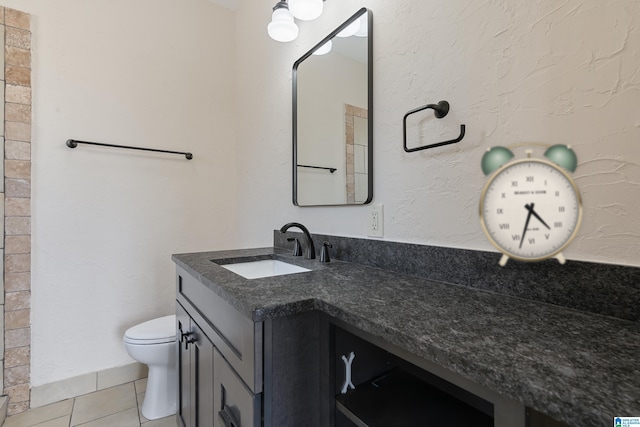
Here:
4 h 33 min
